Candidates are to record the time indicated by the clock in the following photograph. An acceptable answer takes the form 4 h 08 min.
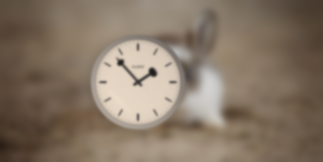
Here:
1 h 53 min
